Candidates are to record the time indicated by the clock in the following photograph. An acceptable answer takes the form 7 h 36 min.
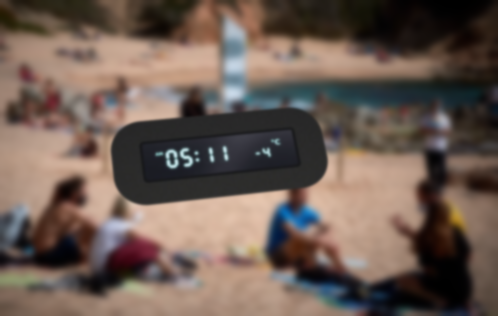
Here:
5 h 11 min
